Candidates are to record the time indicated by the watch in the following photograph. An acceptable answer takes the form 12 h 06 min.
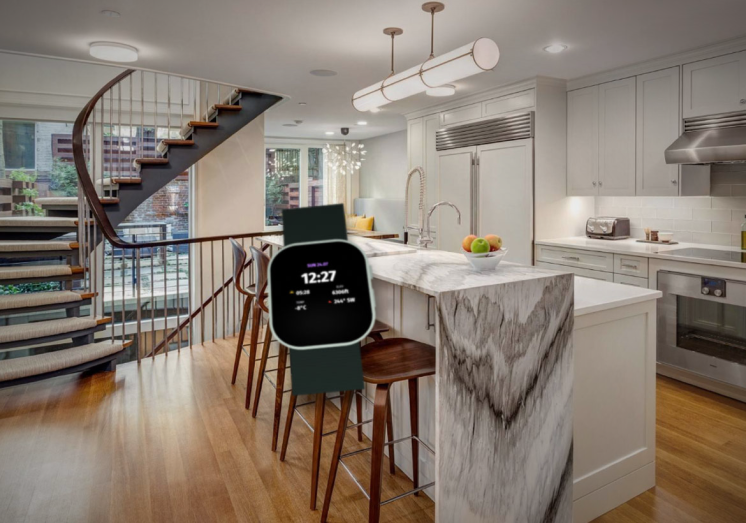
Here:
12 h 27 min
